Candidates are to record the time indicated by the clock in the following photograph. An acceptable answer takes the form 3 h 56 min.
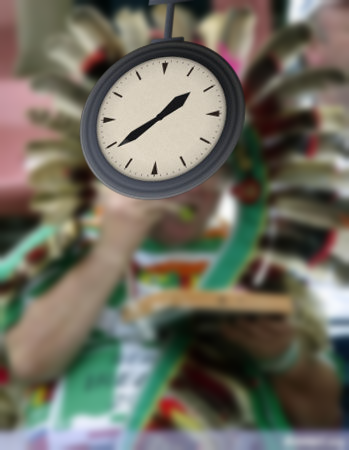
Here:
1 h 39 min
